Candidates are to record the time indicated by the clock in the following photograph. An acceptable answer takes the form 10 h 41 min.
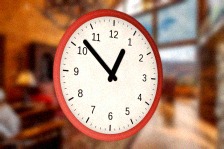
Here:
12 h 52 min
